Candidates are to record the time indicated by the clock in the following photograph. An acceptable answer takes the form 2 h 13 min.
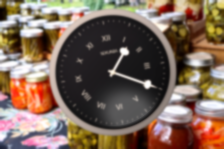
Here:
1 h 20 min
